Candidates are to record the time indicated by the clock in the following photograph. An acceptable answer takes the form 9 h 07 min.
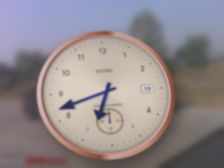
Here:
6 h 42 min
